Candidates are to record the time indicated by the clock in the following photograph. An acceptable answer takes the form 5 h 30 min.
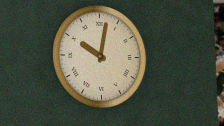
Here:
10 h 02 min
